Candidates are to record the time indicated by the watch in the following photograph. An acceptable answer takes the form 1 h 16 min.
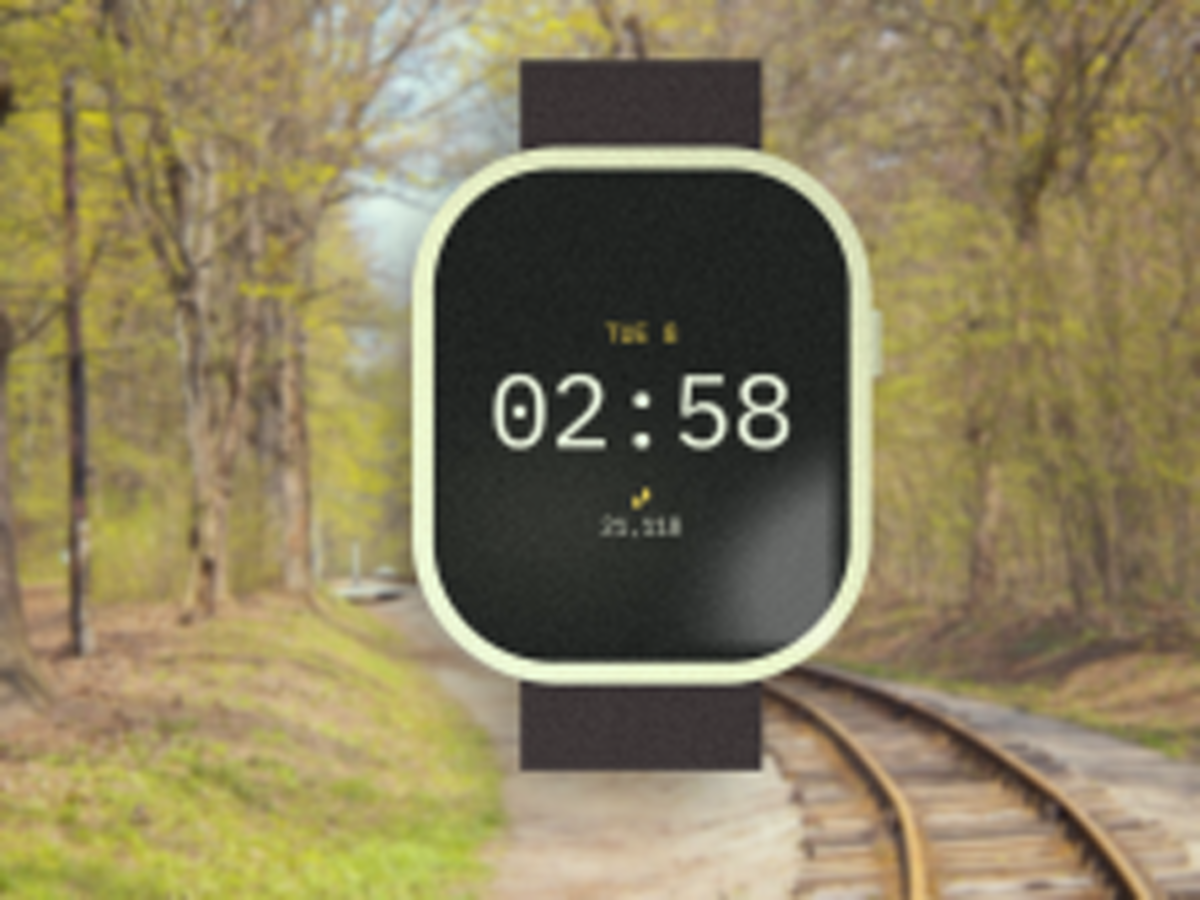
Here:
2 h 58 min
